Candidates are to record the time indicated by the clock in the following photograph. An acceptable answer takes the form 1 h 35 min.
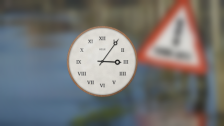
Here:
3 h 06 min
